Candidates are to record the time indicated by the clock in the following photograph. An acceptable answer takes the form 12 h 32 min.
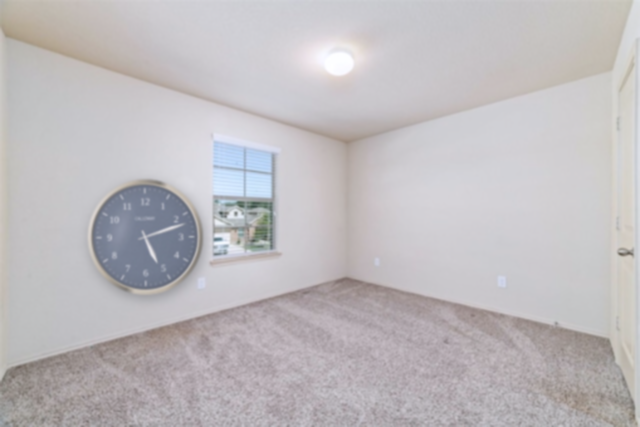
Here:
5 h 12 min
